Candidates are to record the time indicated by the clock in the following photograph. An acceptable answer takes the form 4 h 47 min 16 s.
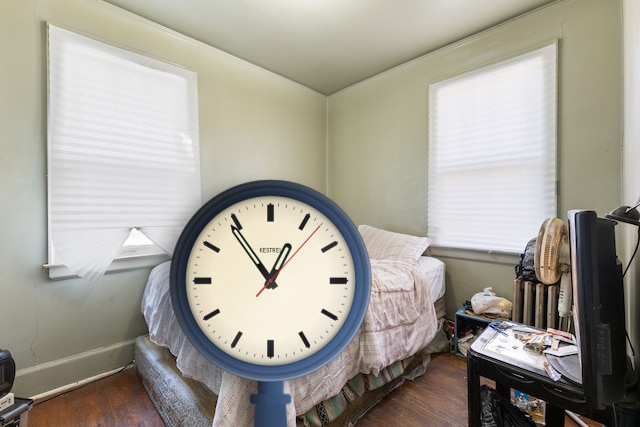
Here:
12 h 54 min 07 s
